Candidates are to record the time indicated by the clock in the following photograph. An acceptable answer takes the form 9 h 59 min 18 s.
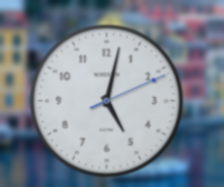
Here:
5 h 02 min 11 s
